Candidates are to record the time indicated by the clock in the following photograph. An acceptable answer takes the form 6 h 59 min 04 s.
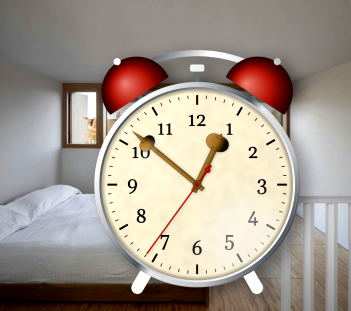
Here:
12 h 51 min 36 s
